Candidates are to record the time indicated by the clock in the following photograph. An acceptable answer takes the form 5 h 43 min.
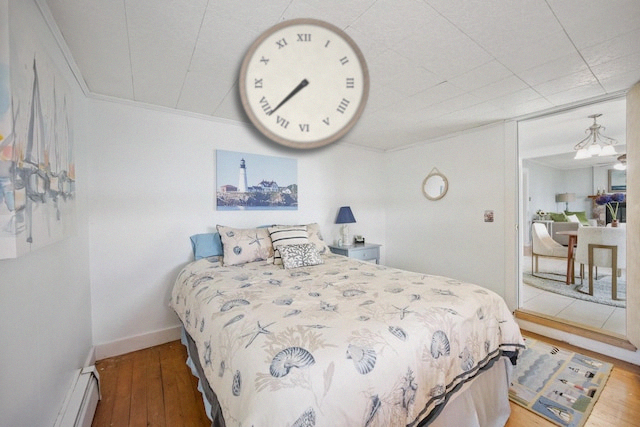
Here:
7 h 38 min
